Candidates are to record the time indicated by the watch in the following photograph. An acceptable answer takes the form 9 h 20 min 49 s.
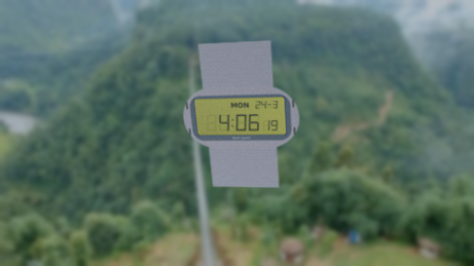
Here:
4 h 06 min 19 s
